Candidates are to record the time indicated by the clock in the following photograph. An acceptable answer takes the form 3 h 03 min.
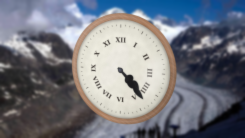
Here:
4 h 23 min
